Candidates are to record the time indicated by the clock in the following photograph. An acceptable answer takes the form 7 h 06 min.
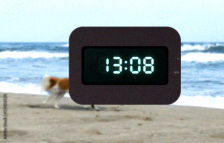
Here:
13 h 08 min
